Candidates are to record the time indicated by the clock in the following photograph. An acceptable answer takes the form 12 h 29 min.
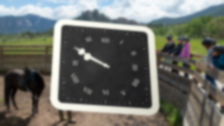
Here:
9 h 50 min
